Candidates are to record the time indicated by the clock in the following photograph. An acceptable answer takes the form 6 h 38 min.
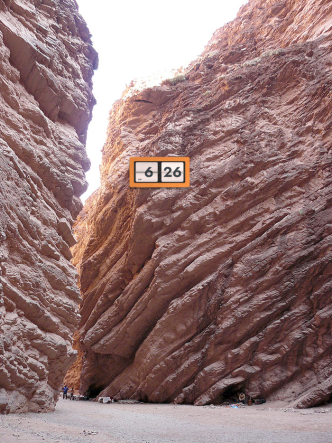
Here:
6 h 26 min
